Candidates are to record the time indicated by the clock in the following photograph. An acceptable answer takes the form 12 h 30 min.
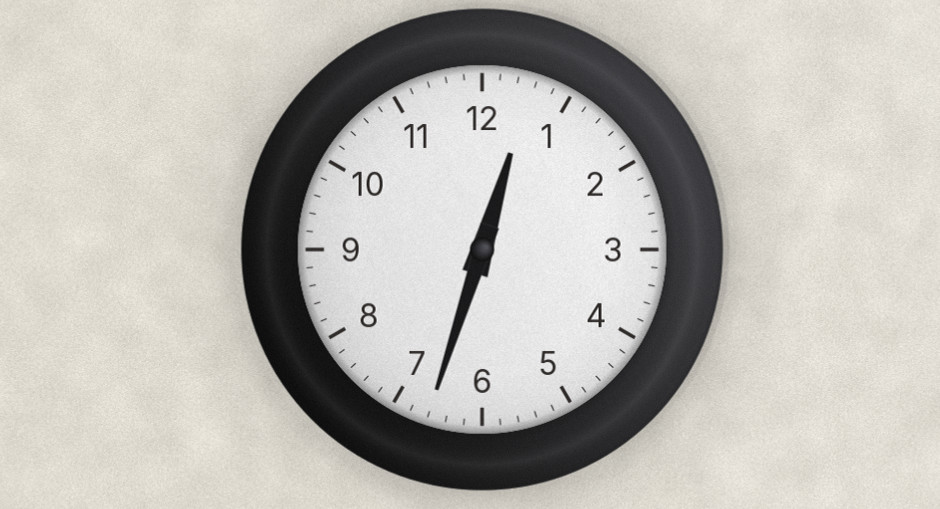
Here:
12 h 33 min
